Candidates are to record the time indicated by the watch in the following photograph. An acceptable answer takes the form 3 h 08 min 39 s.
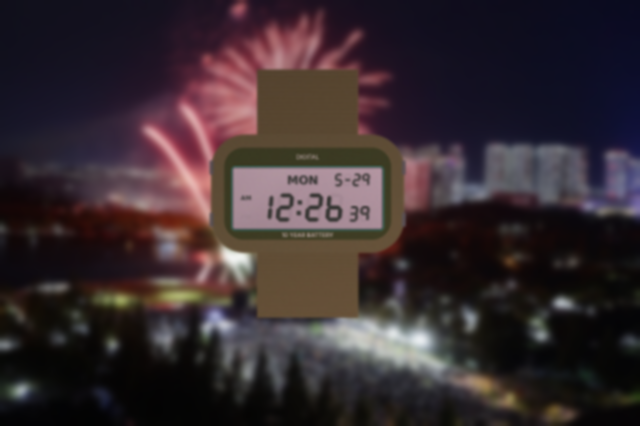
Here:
12 h 26 min 39 s
